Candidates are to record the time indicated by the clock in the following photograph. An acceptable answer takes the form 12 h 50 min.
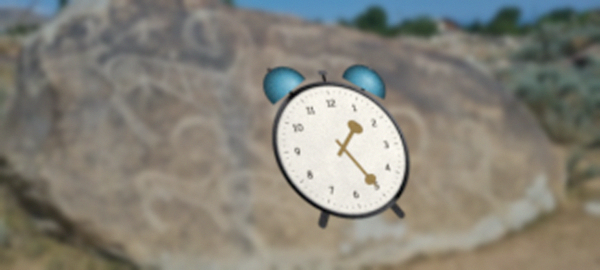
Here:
1 h 25 min
